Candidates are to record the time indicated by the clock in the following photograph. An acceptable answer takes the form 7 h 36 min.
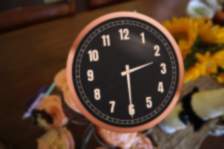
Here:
2 h 30 min
